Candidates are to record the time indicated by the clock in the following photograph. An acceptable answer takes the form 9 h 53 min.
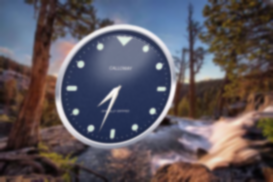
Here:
7 h 33 min
